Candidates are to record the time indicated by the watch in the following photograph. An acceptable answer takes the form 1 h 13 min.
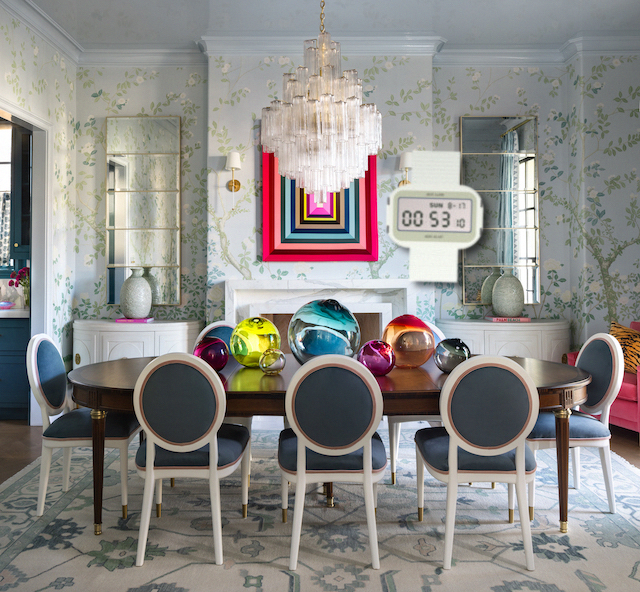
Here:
0 h 53 min
